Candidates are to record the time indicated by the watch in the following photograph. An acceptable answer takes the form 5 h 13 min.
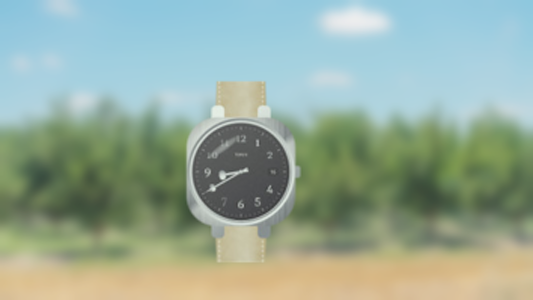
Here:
8 h 40 min
